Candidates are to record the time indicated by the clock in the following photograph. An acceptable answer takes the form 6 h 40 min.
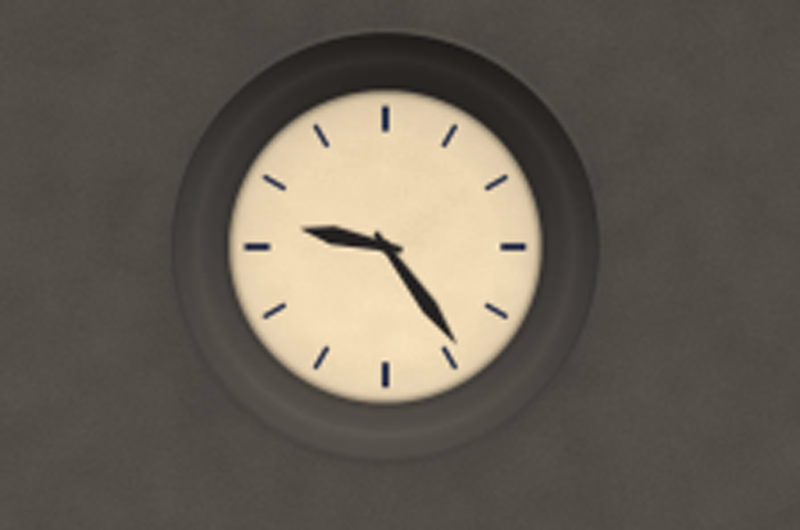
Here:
9 h 24 min
